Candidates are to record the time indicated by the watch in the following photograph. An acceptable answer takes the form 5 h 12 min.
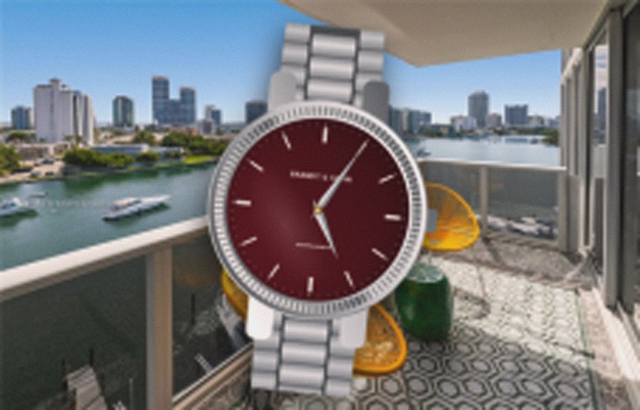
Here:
5 h 05 min
